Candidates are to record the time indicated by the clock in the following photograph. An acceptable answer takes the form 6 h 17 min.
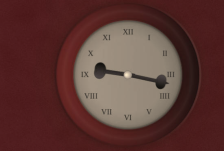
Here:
9 h 17 min
